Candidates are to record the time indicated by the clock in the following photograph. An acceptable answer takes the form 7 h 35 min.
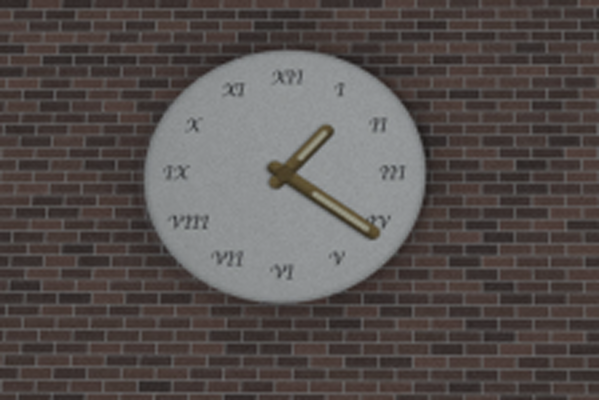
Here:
1 h 21 min
